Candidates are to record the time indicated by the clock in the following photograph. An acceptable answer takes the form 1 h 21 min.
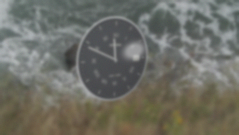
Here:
11 h 49 min
